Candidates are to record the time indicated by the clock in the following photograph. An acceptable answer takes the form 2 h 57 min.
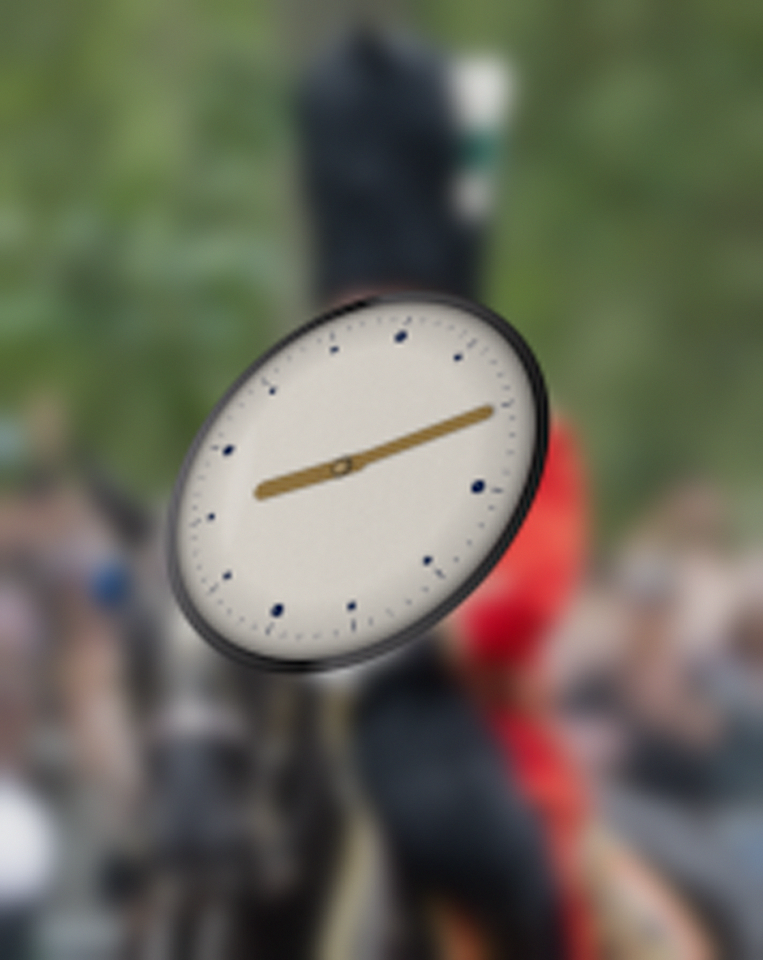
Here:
8 h 10 min
